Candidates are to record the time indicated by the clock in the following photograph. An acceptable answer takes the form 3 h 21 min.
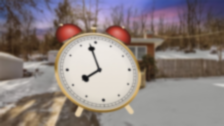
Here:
7 h 58 min
